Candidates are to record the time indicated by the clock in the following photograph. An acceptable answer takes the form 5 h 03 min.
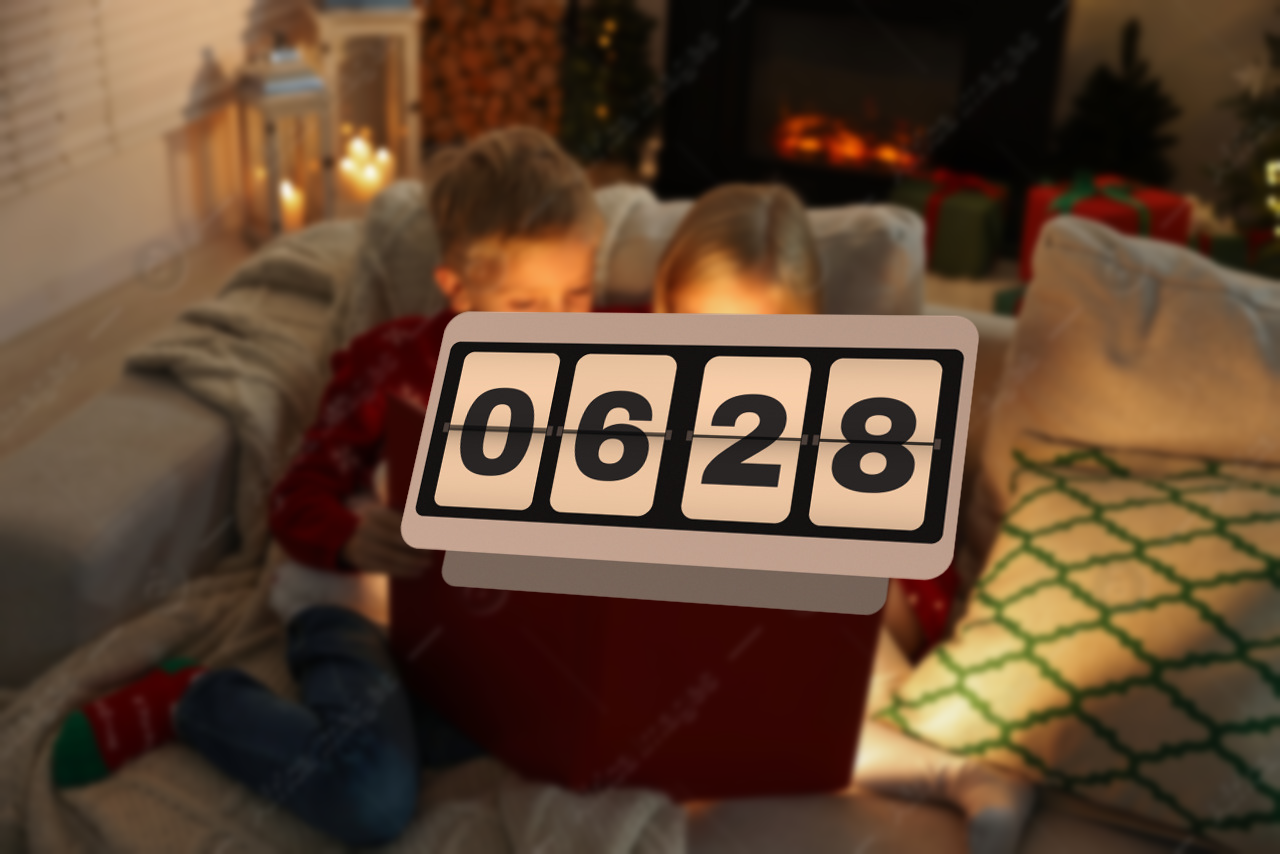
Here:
6 h 28 min
